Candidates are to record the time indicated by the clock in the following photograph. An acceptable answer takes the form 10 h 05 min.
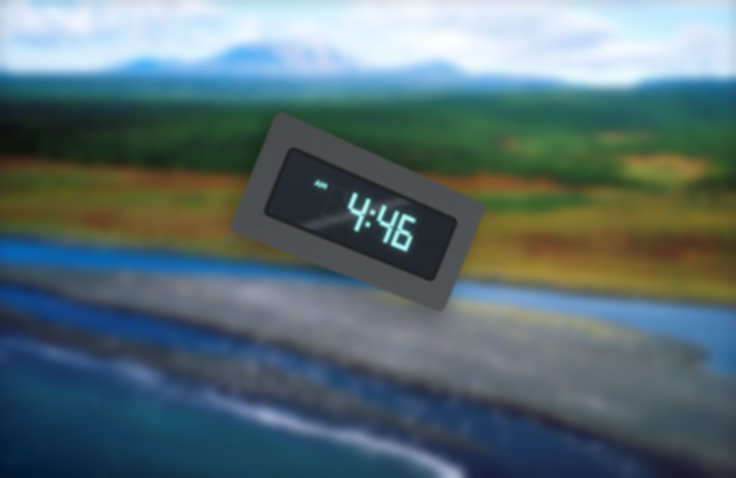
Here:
4 h 46 min
